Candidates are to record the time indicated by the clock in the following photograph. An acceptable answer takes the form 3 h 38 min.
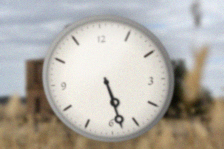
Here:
5 h 28 min
